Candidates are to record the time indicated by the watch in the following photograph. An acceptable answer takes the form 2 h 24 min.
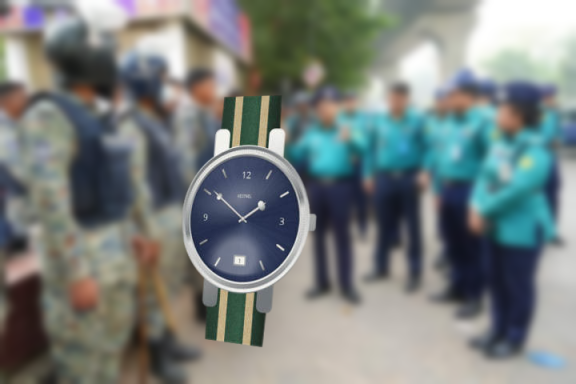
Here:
1 h 51 min
